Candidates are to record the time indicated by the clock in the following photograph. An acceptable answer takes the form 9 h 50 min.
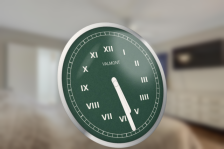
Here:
5 h 28 min
